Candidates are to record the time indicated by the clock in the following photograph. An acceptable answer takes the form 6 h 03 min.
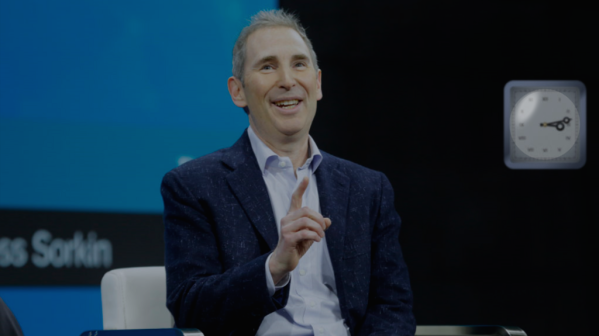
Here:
3 h 13 min
